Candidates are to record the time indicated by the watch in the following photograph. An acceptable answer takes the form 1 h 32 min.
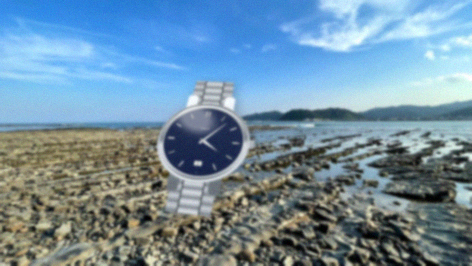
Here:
4 h 07 min
